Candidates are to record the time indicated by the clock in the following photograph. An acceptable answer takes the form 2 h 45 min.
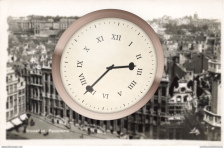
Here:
2 h 36 min
